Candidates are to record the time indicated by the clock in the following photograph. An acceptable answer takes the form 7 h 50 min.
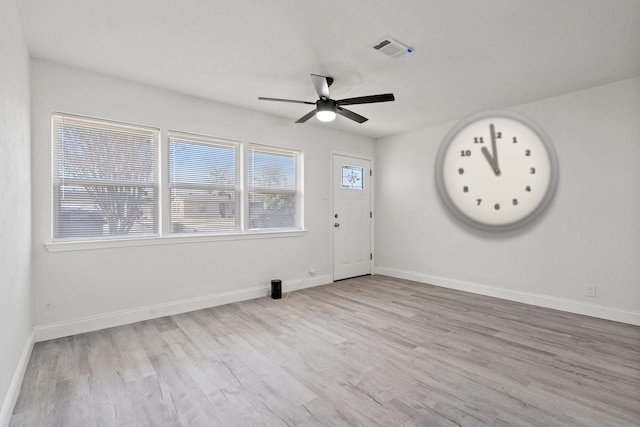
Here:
10 h 59 min
